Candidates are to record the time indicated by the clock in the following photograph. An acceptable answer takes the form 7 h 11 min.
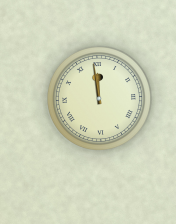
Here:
11 h 59 min
